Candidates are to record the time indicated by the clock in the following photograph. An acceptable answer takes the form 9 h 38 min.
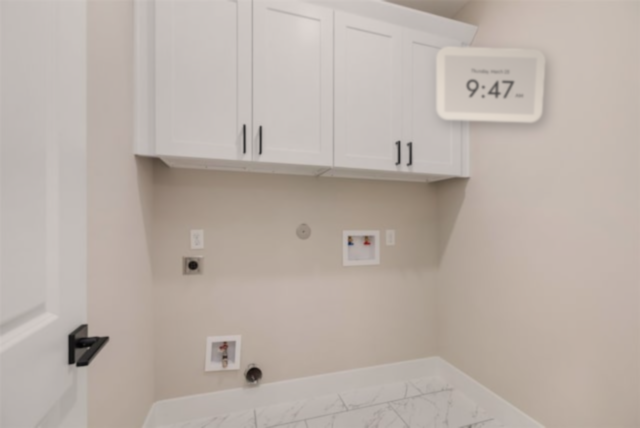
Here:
9 h 47 min
